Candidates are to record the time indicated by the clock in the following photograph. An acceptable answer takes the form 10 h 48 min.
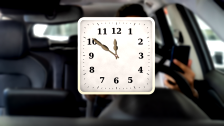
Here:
11 h 51 min
